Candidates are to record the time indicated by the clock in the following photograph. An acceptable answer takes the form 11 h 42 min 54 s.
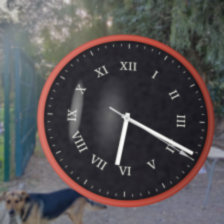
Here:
6 h 19 min 20 s
